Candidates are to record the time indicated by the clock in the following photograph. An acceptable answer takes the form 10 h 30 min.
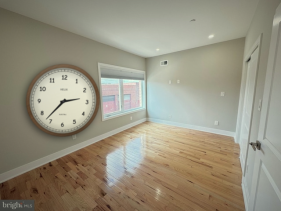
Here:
2 h 37 min
